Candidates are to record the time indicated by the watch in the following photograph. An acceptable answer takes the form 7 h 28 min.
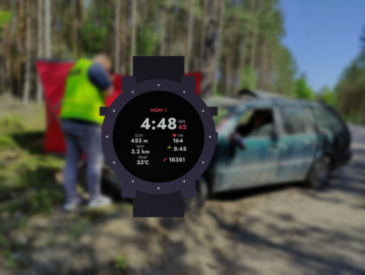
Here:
4 h 48 min
